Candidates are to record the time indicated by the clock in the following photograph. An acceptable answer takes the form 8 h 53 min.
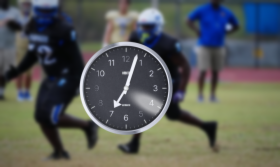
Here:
7 h 03 min
